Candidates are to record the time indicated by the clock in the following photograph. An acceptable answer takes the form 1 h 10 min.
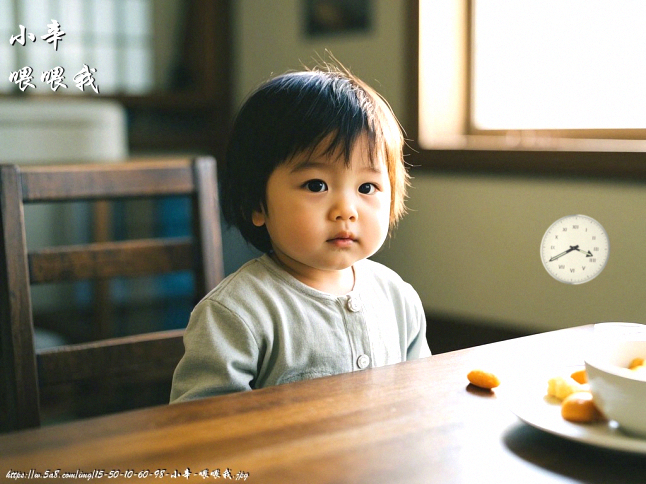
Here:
3 h 40 min
